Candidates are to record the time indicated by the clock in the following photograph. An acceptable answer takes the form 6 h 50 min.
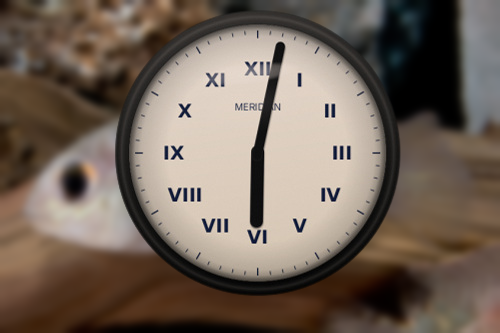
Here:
6 h 02 min
